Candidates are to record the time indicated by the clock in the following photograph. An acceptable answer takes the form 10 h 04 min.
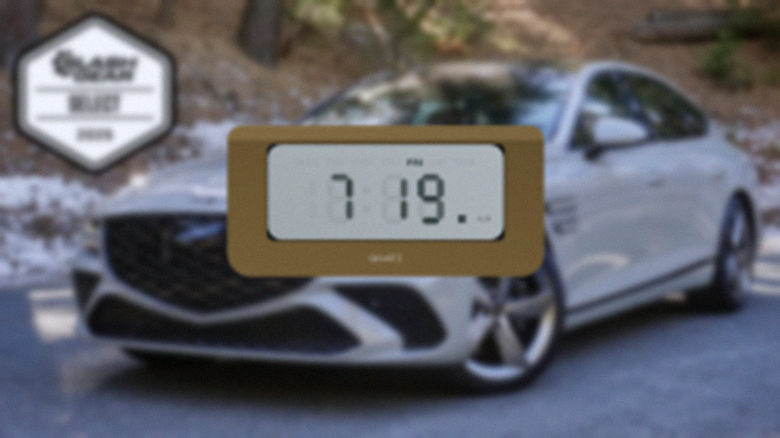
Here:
7 h 19 min
